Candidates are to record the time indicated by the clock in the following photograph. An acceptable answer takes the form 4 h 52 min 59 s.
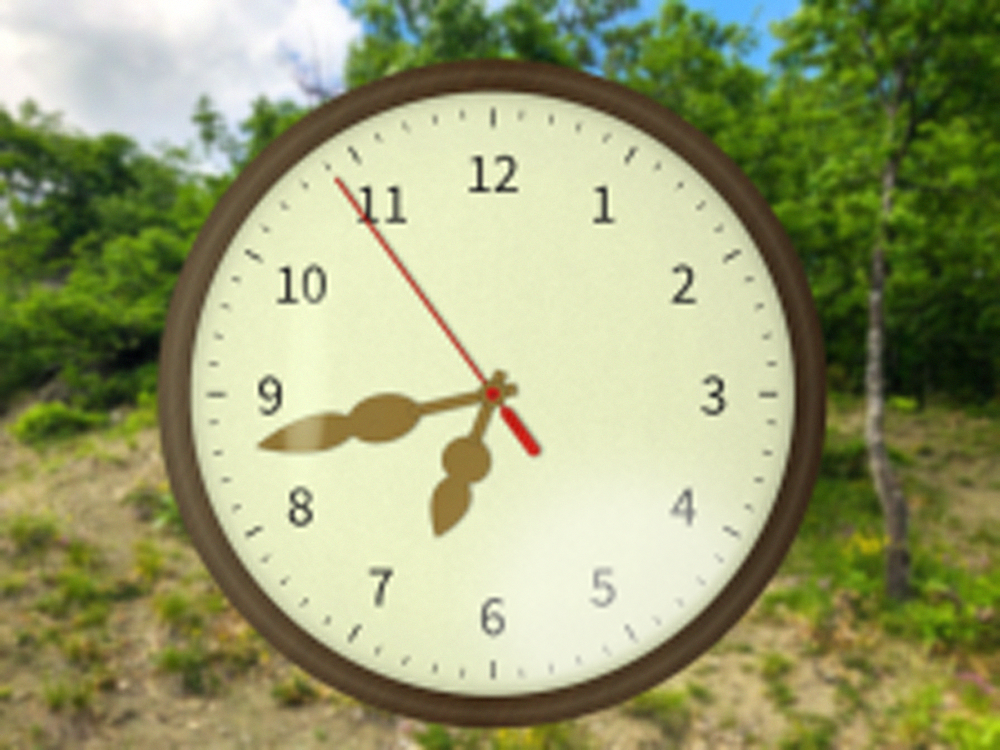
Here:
6 h 42 min 54 s
